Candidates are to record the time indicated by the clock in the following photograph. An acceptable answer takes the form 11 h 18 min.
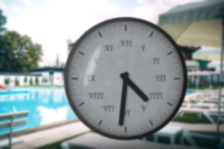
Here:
4 h 31 min
